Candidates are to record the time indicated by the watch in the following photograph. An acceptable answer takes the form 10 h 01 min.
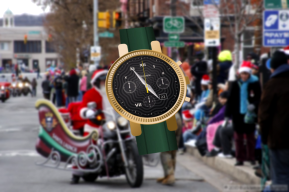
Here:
4 h 55 min
